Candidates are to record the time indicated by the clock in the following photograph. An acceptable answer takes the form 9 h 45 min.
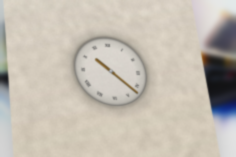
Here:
10 h 22 min
